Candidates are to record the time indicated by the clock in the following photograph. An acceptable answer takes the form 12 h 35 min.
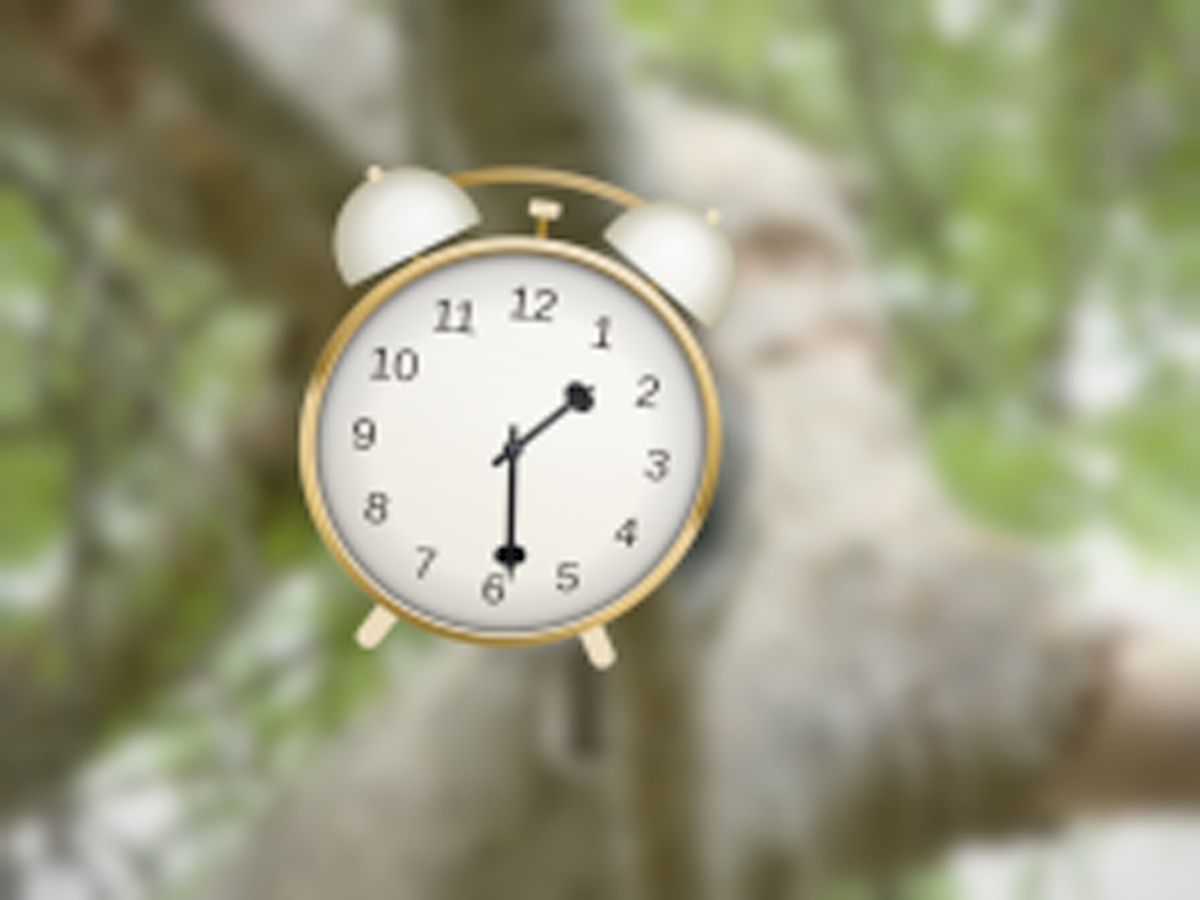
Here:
1 h 29 min
